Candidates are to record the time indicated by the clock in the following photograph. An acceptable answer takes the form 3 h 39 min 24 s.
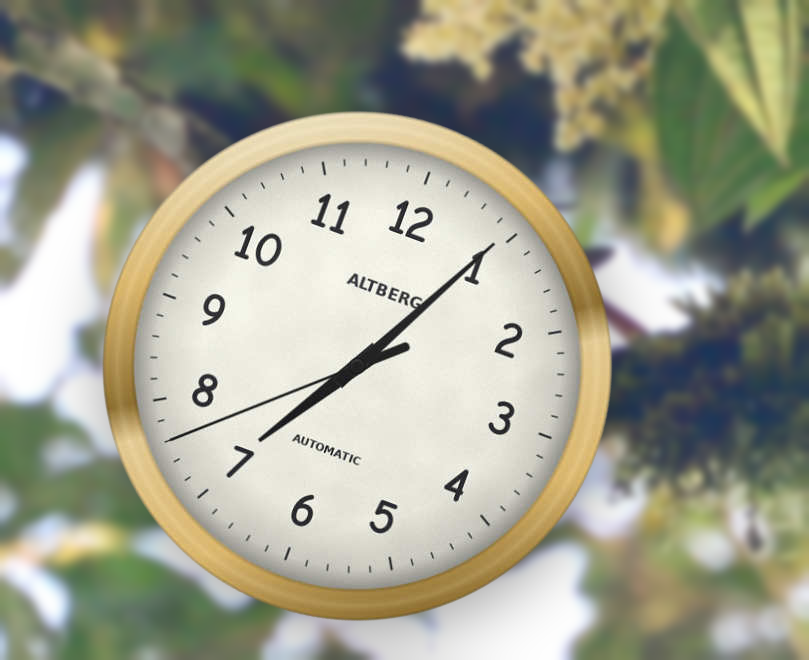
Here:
7 h 04 min 38 s
